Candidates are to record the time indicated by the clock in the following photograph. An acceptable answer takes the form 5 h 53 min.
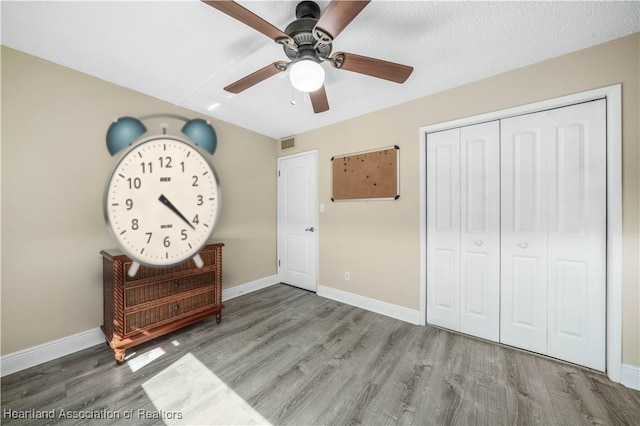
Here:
4 h 22 min
